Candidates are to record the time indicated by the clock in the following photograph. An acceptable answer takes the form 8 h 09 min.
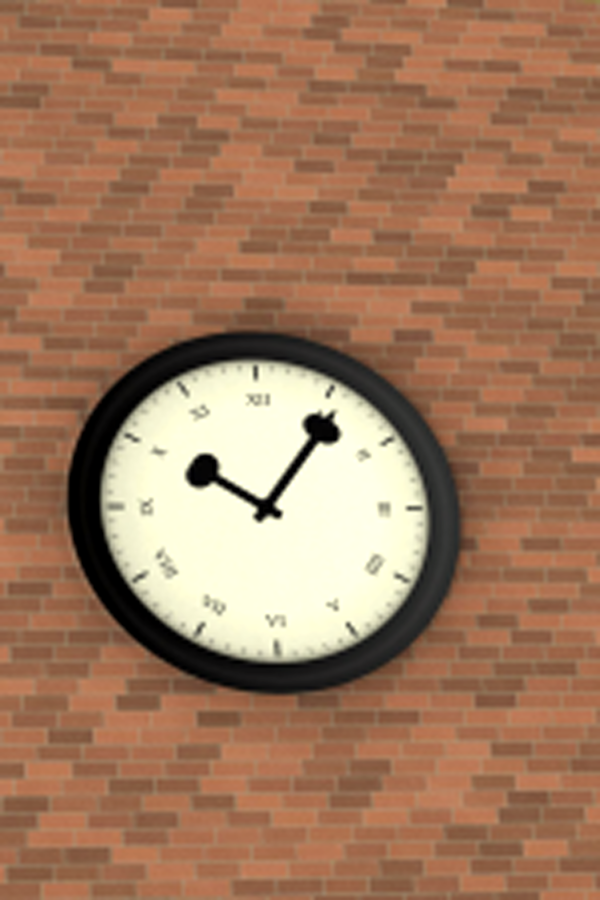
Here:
10 h 06 min
